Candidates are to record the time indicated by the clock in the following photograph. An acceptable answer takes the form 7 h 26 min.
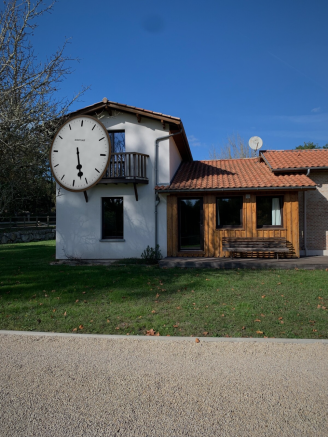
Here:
5 h 27 min
